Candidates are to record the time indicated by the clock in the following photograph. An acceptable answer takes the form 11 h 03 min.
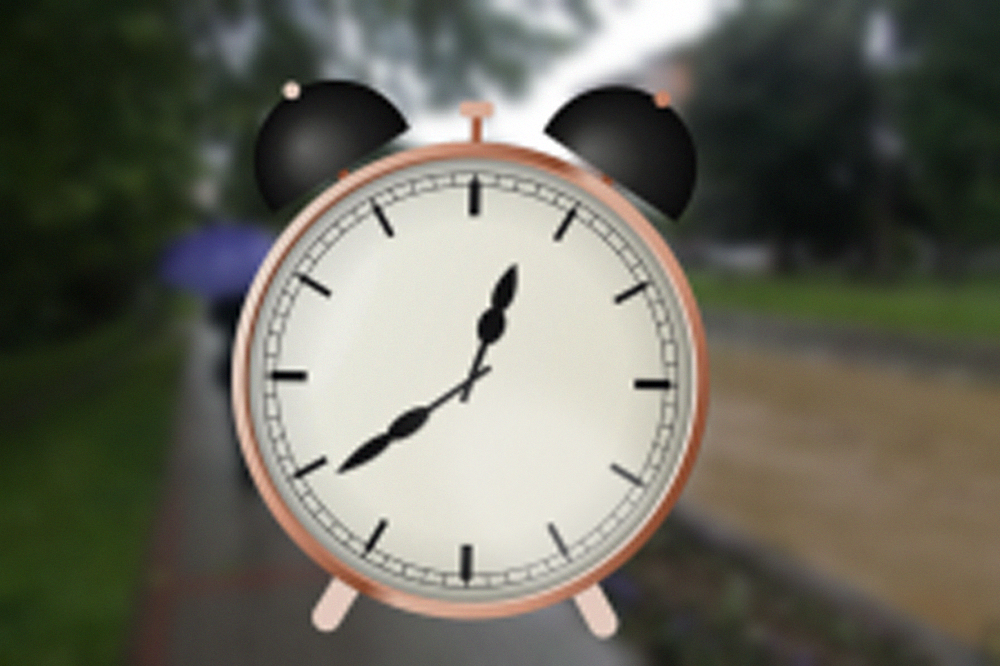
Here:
12 h 39 min
